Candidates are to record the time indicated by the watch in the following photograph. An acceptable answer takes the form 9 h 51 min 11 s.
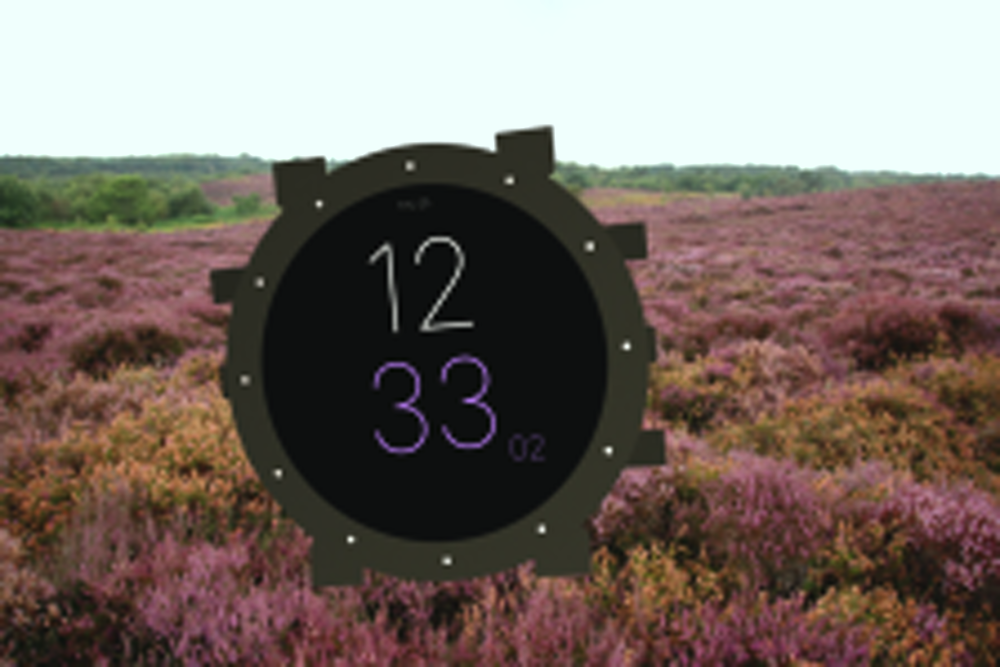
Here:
12 h 33 min 02 s
